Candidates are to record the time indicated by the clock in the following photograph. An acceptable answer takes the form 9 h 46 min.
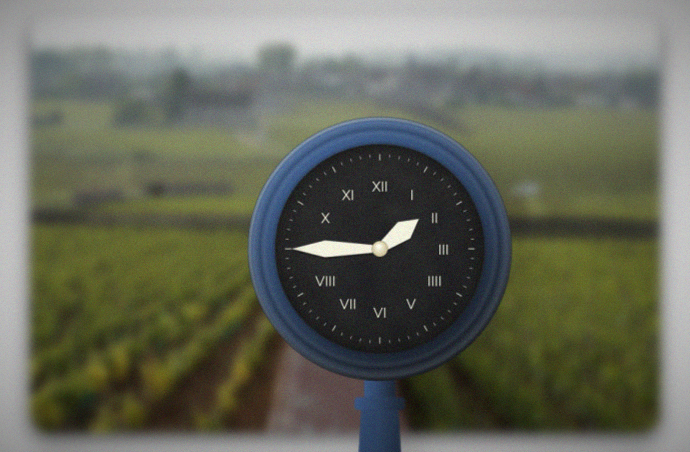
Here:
1 h 45 min
